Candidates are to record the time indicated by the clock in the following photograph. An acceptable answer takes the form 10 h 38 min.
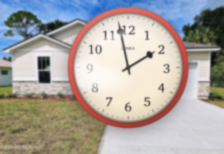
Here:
1 h 58 min
